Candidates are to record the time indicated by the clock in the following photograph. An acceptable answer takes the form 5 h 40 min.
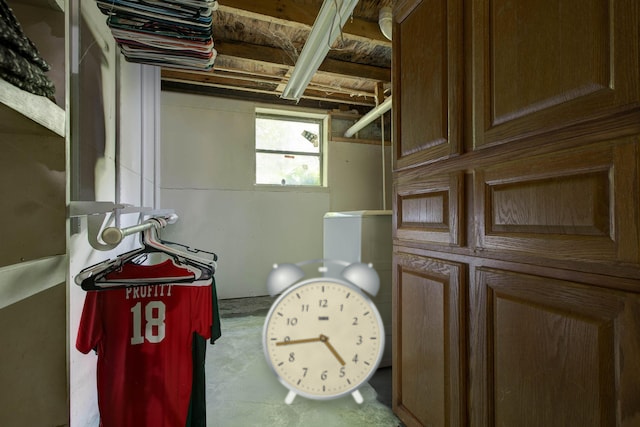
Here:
4 h 44 min
